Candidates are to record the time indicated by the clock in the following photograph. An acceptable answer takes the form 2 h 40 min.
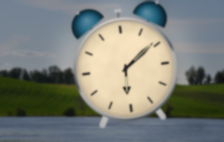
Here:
6 h 09 min
